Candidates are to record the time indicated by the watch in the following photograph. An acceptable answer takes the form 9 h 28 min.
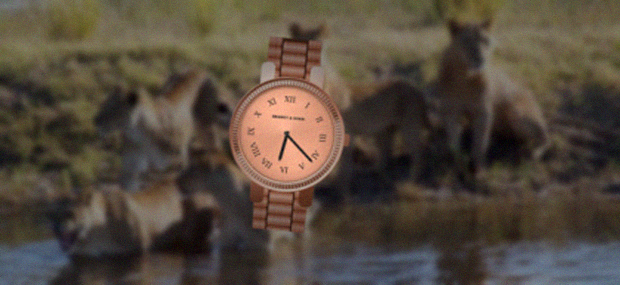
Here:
6 h 22 min
